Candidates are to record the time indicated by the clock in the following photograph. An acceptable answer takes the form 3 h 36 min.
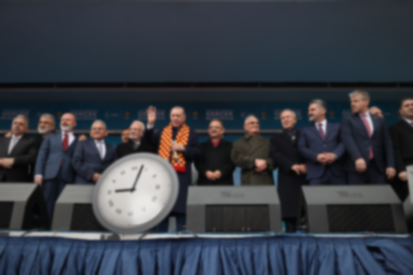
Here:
9 h 03 min
